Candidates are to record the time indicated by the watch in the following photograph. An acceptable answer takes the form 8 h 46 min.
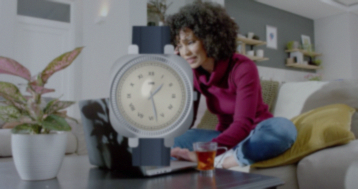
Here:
1 h 28 min
